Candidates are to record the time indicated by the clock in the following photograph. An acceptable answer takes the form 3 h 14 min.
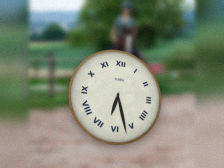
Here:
6 h 27 min
